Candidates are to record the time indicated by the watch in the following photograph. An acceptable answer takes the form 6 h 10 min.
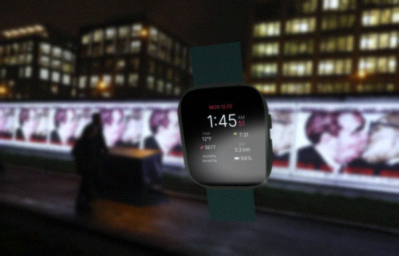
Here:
1 h 45 min
